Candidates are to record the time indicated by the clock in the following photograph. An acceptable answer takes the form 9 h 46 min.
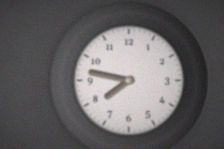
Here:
7 h 47 min
